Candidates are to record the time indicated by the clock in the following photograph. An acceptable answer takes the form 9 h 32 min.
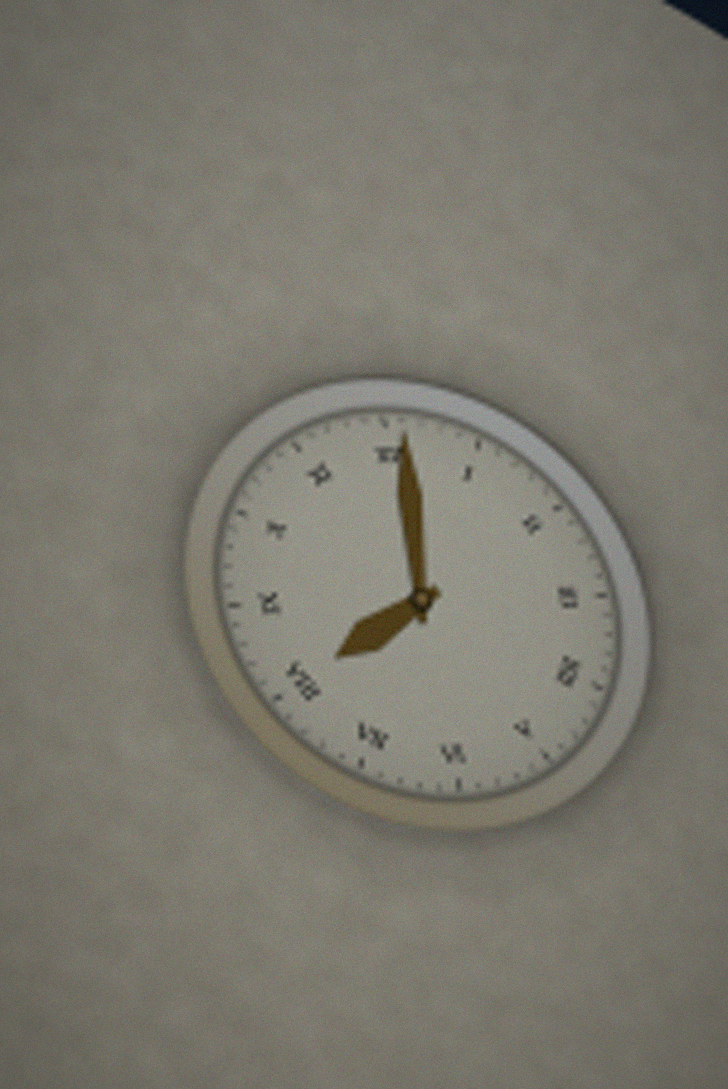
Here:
8 h 01 min
